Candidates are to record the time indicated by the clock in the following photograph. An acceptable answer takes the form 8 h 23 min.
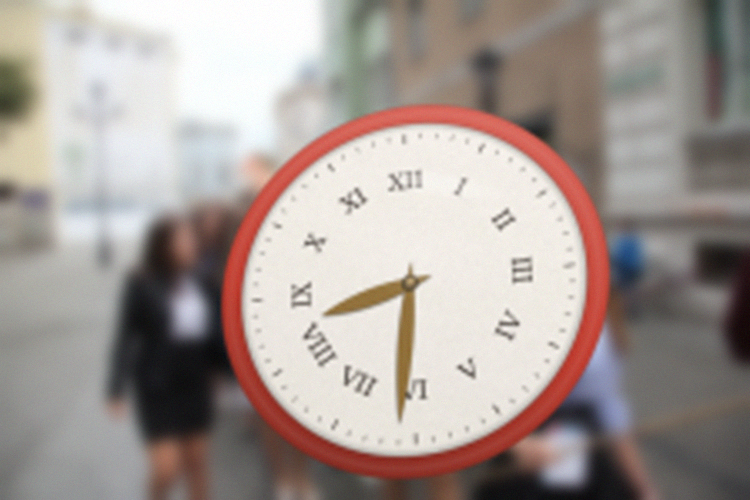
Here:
8 h 31 min
